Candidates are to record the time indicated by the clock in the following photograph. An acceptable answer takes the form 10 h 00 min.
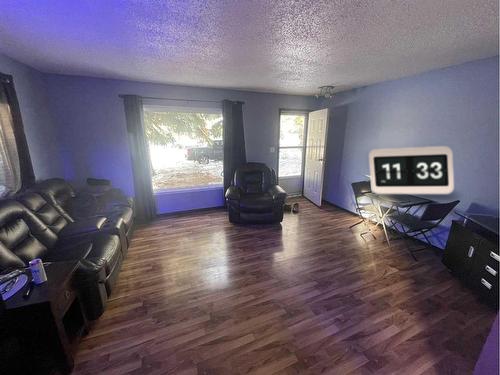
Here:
11 h 33 min
